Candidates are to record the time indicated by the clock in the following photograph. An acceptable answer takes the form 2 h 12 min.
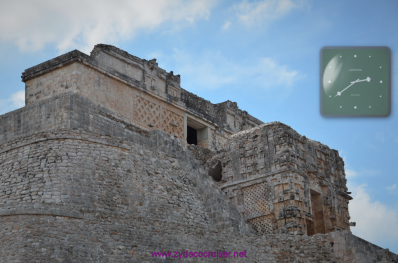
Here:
2 h 39 min
